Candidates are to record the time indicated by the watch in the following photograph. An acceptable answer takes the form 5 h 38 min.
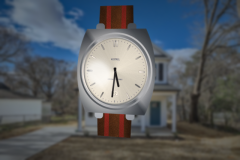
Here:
5 h 31 min
